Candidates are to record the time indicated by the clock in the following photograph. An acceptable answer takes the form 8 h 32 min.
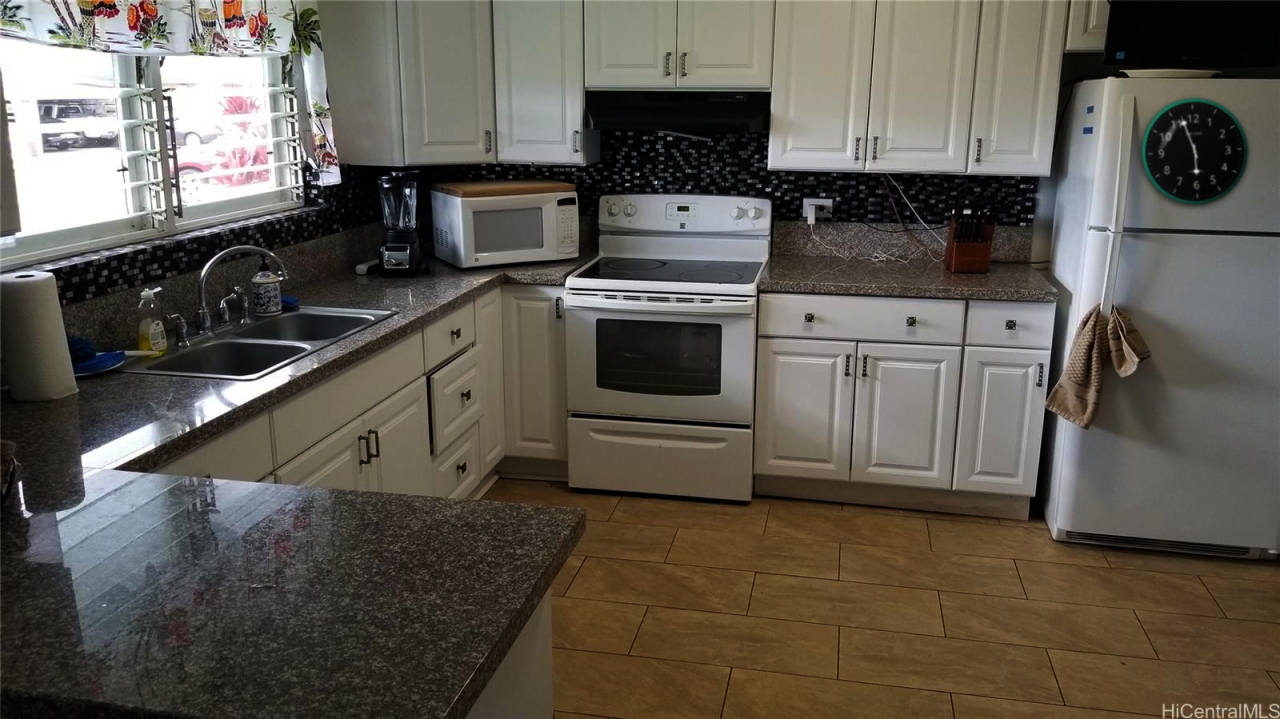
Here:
5 h 57 min
